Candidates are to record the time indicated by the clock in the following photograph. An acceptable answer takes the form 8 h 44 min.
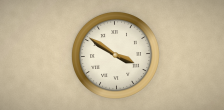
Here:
3 h 51 min
